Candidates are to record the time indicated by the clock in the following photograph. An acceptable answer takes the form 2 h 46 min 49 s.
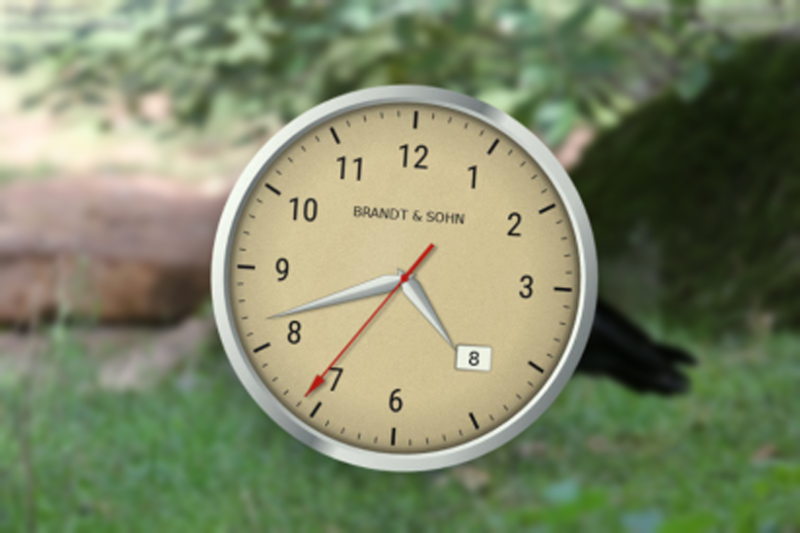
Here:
4 h 41 min 36 s
